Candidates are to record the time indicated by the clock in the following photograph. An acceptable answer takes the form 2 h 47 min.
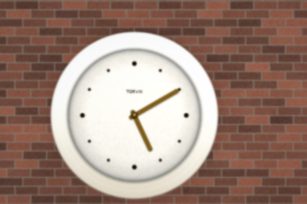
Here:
5 h 10 min
